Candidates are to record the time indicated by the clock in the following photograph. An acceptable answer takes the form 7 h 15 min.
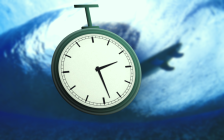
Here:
2 h 28 min
